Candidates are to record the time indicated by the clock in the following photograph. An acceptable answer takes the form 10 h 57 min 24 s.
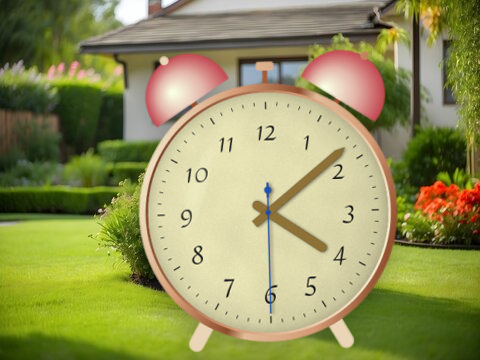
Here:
4 h 08 min 30 s
